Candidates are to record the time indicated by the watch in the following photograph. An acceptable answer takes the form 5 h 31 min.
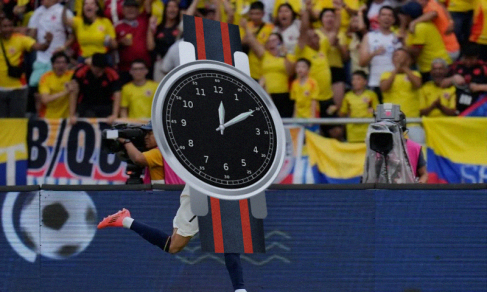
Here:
12 h 10 min
